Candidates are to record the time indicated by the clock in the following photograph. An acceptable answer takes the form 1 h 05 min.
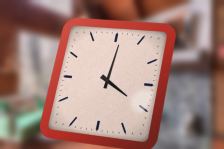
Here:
4 h 01 min
